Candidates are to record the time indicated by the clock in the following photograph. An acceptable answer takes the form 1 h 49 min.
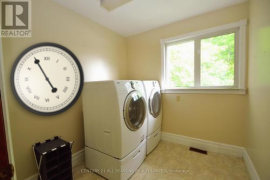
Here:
4 h 55 min
